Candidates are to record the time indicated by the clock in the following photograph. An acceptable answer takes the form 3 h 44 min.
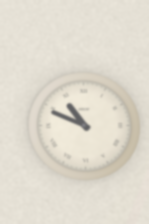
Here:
10 h 49 min
